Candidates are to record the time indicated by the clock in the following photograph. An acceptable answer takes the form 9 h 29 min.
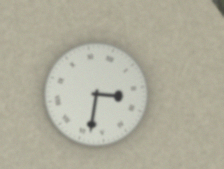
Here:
2 h 28 min
